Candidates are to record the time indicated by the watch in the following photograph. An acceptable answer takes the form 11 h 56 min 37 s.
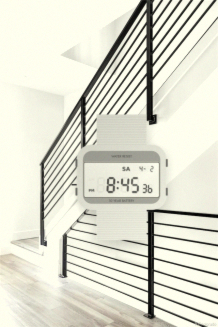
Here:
8 h 45 min 36 s
